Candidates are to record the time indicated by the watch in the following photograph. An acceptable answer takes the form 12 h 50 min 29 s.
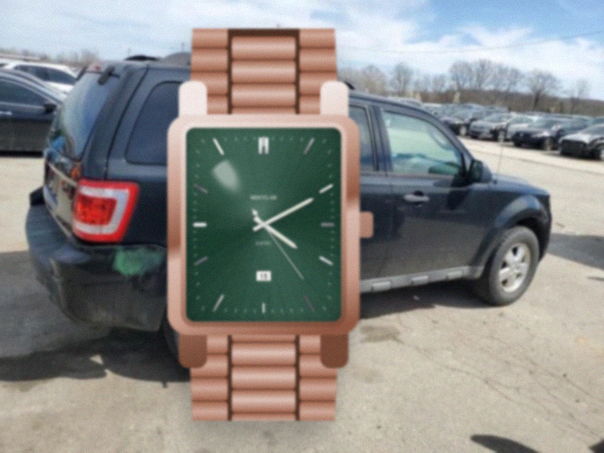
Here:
4 h 10 min 24 s
